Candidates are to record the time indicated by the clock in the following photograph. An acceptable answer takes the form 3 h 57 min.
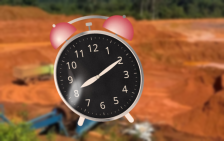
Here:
8 h 10 min
